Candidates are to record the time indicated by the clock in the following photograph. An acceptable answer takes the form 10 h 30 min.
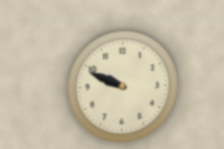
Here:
9 h 49 min
